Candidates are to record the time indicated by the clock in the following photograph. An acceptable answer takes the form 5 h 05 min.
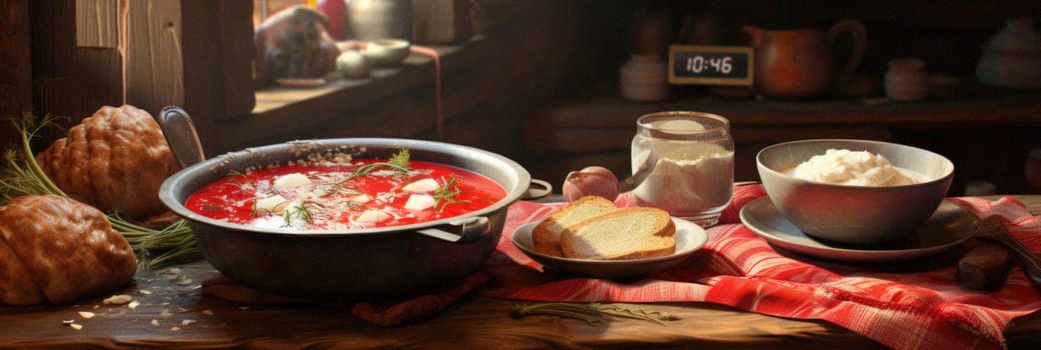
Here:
10 h 46 min
